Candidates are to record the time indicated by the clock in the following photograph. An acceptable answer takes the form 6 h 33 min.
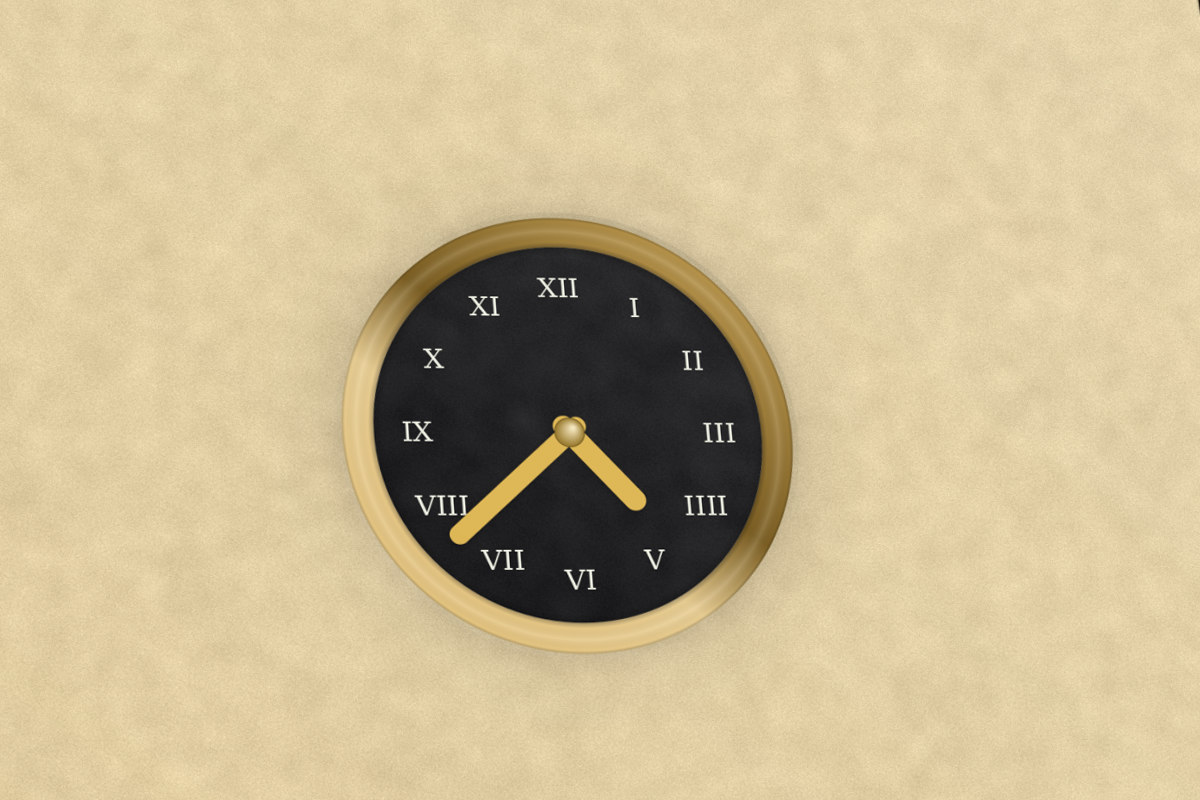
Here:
4 h 38 min
